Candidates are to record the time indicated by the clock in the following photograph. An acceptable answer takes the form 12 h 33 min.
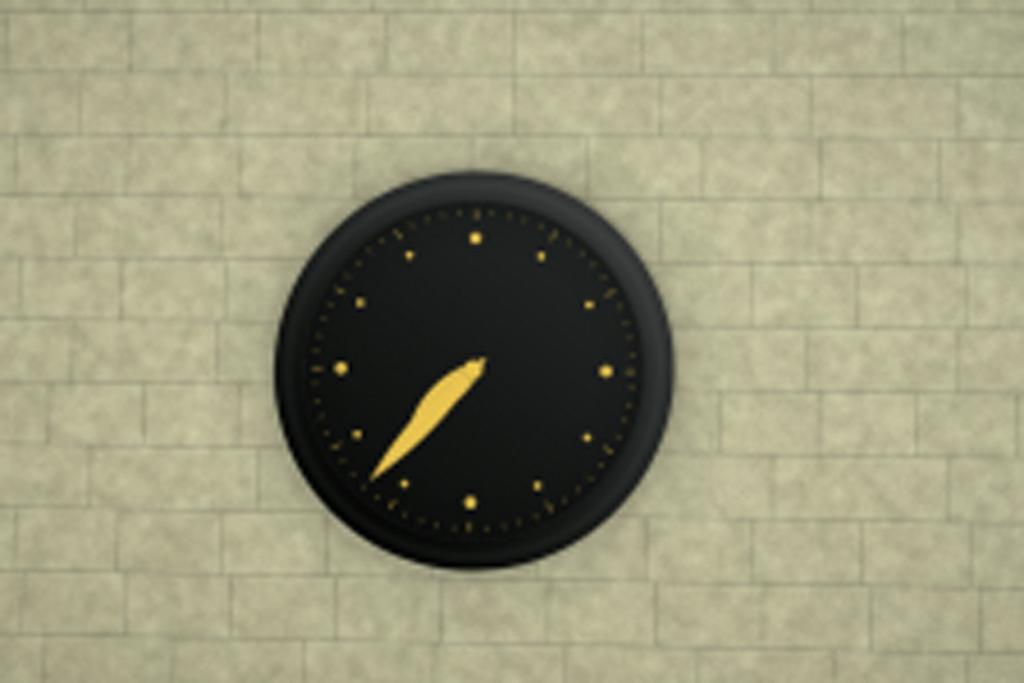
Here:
7 h 37 min
